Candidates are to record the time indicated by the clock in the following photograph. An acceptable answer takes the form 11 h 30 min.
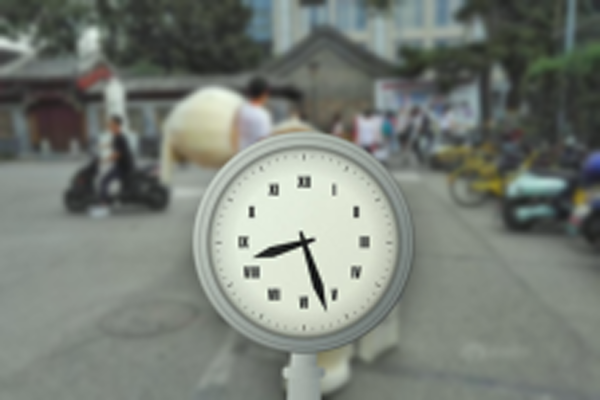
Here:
8 h 27 min
